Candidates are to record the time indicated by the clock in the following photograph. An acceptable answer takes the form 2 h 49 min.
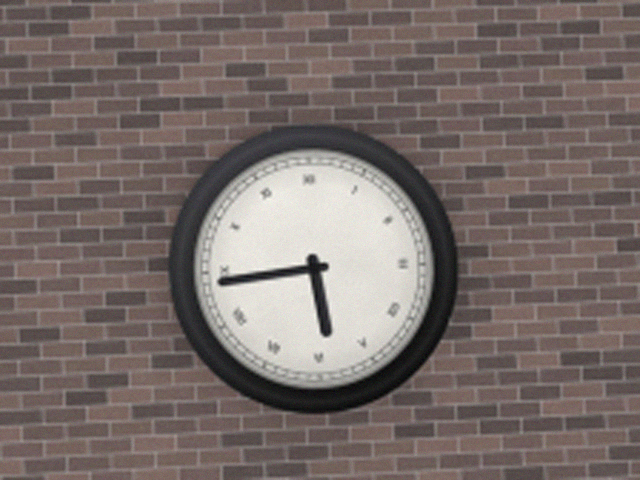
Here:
5 h 44 min
